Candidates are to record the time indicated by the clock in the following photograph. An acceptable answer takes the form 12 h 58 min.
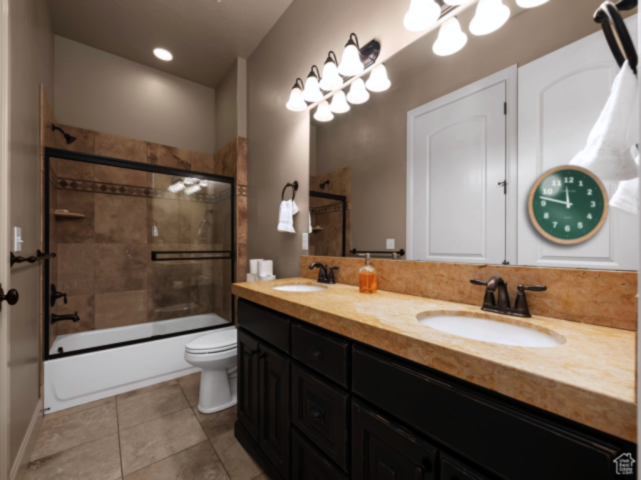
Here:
11 h 47 min
